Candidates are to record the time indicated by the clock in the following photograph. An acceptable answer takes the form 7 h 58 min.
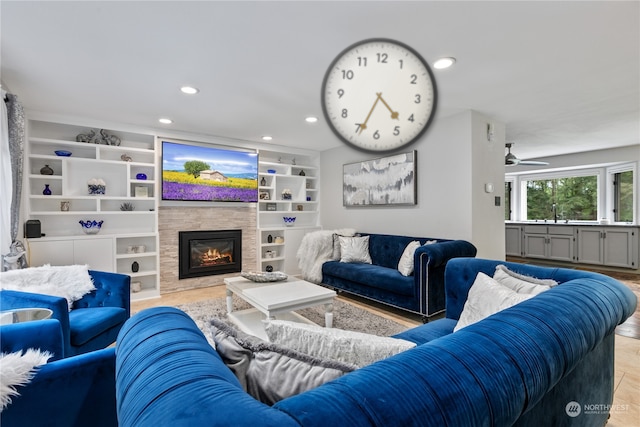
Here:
4 h 34 min
